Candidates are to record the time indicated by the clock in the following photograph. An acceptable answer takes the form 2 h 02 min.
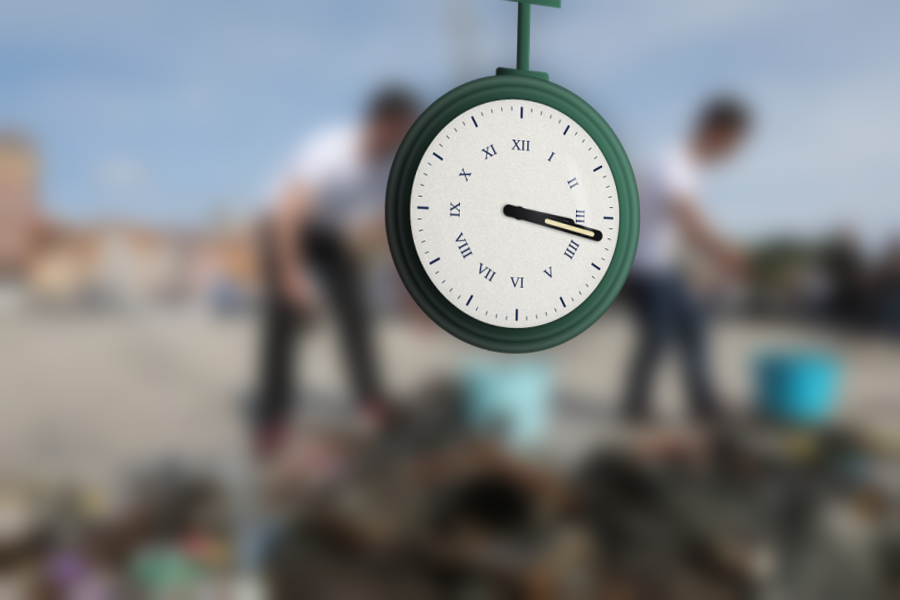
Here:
3 h 17 min
